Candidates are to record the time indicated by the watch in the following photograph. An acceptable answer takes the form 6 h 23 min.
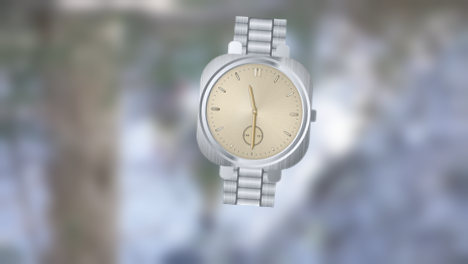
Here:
11 h 30 min
